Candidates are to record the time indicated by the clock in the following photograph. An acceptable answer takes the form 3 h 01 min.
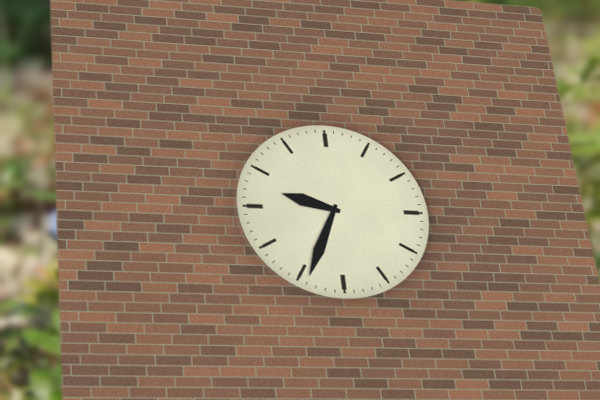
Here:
9 h 34 min
